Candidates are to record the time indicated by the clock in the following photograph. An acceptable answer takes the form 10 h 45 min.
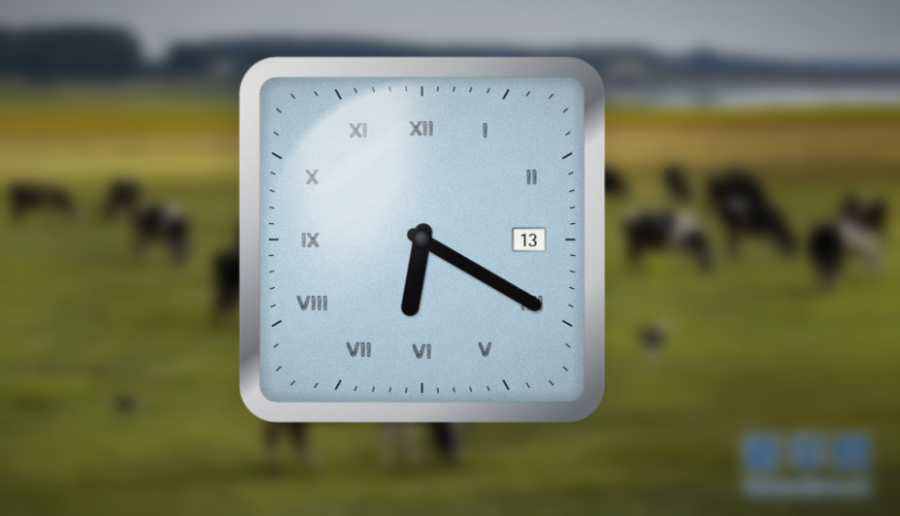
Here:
6 h 20 min
